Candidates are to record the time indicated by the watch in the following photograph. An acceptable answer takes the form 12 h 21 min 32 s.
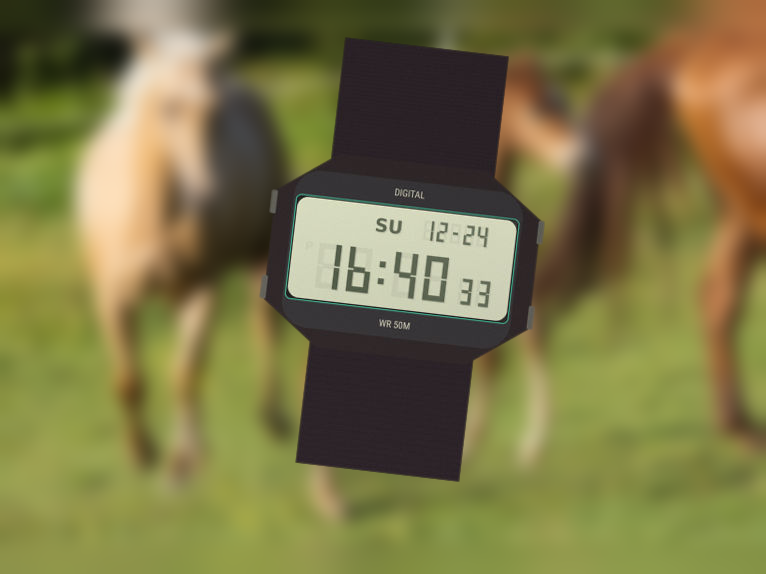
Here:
16 h 40 min 33 s
